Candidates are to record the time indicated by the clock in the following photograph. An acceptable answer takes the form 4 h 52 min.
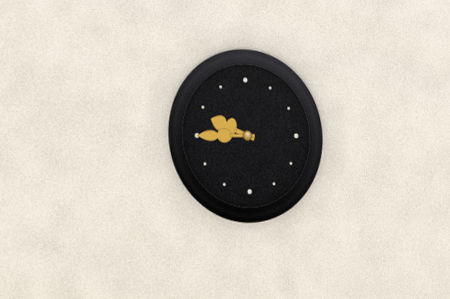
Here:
9 h 45 min
